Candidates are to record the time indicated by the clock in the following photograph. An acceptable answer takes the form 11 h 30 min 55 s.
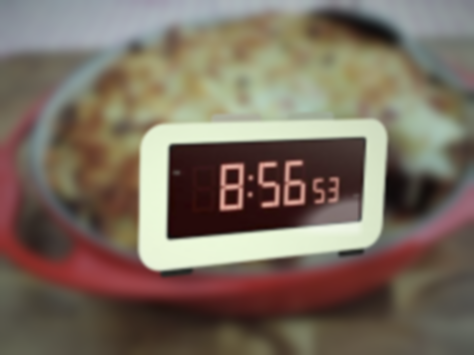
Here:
8 h 56 min 53 s
